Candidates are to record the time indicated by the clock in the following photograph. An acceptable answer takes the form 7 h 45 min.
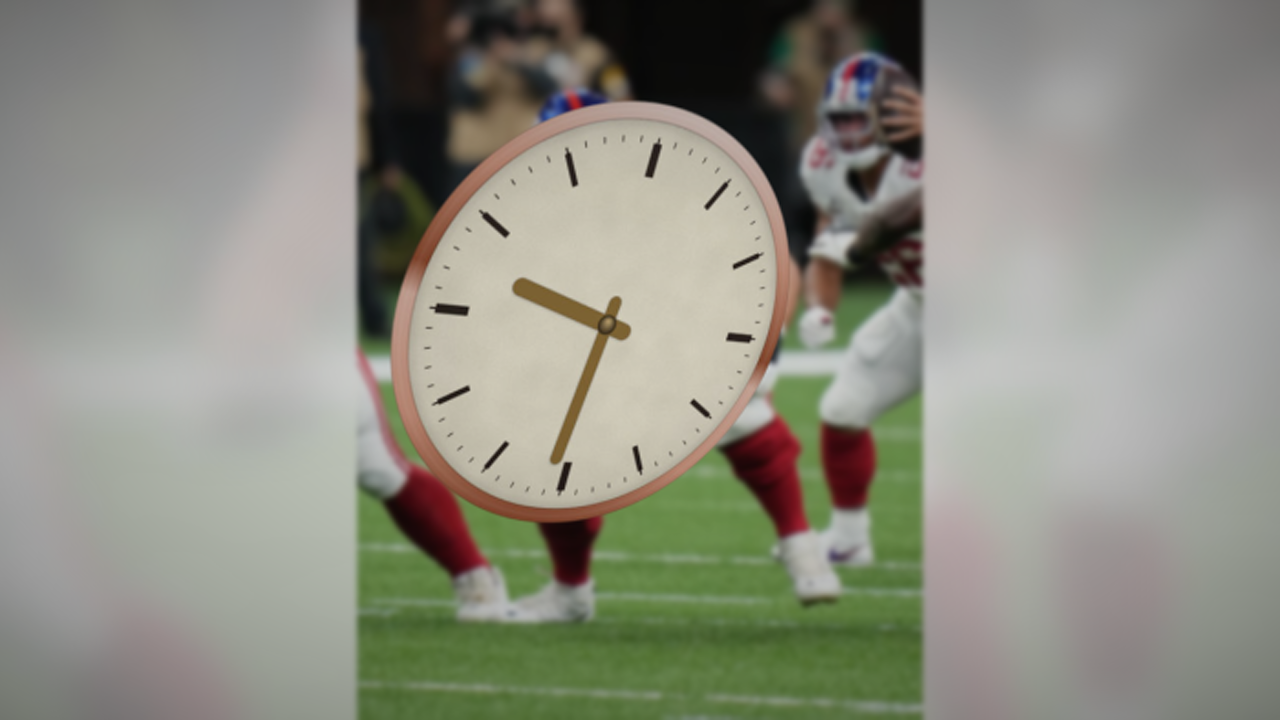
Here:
9 h 31 min
